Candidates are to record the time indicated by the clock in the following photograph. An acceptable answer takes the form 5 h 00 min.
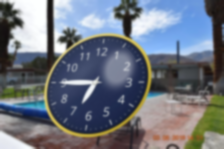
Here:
6 h 45 min
